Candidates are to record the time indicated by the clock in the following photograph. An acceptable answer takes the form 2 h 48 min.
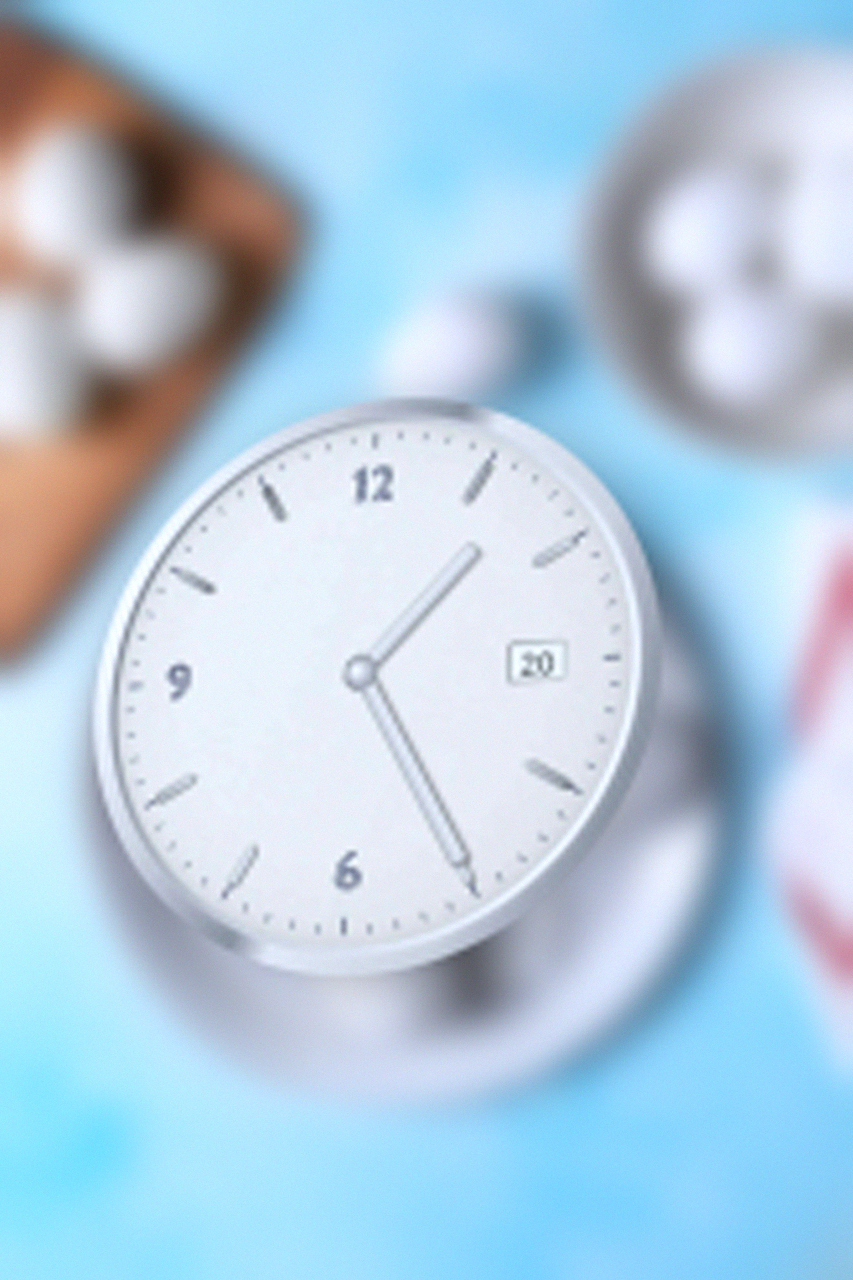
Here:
1 h 25 min
